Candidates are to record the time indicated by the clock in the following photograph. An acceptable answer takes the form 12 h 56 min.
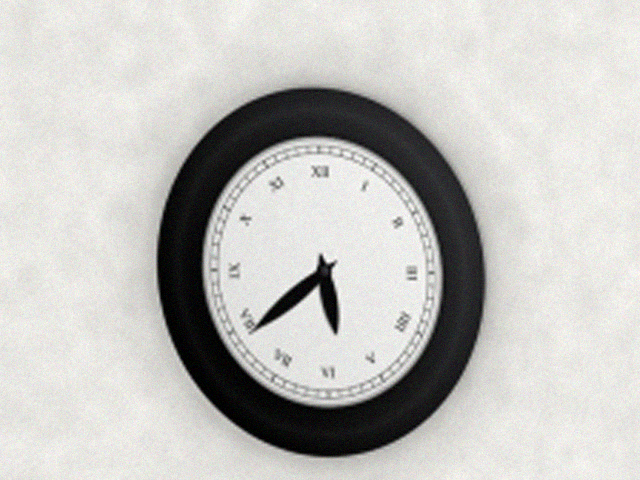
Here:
5 h 39 min
